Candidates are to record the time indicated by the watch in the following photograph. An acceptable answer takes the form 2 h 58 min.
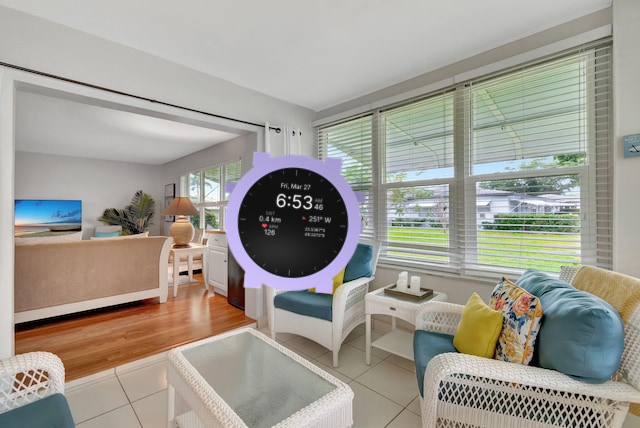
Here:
6 h 53 min
